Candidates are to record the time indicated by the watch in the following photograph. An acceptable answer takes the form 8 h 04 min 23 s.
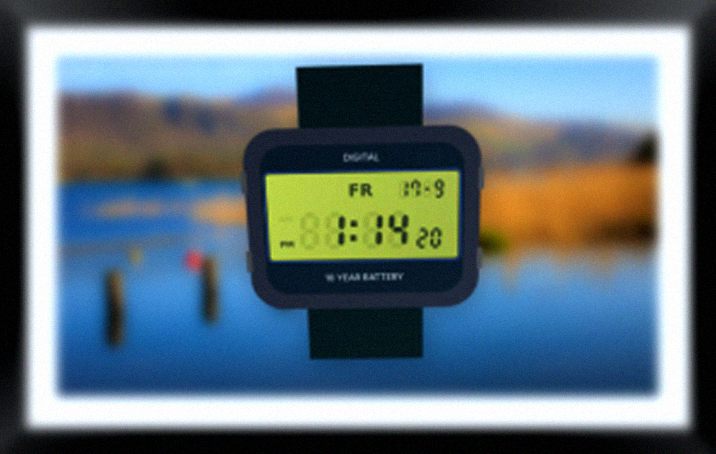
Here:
1 h 14 min 20 s
